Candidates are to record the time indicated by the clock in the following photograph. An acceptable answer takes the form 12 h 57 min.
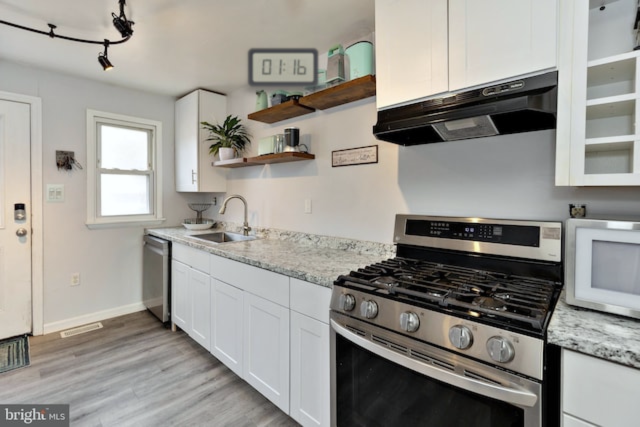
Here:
1 h 16 min
